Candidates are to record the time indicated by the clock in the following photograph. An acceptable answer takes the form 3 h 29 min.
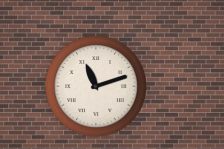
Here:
11 h 12 min
